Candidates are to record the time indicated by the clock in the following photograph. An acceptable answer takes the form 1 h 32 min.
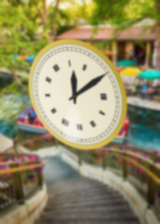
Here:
1 h 15 min
